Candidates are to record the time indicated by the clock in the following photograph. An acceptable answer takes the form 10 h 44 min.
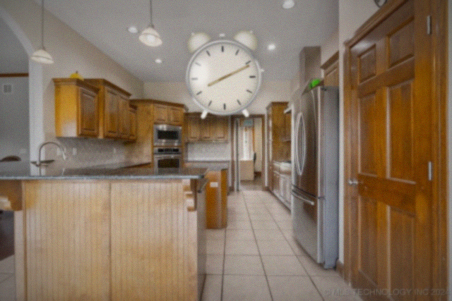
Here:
8 h 11 min
